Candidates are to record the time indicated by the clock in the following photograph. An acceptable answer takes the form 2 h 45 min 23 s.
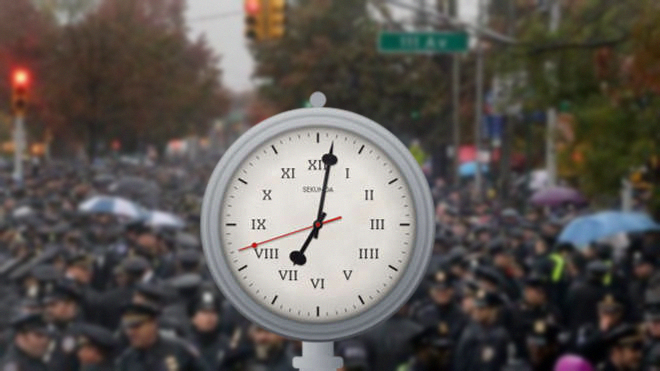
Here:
7 h 01 min 42 s
